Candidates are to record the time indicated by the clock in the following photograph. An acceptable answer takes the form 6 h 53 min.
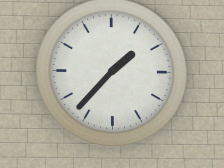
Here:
1 h 37 min
